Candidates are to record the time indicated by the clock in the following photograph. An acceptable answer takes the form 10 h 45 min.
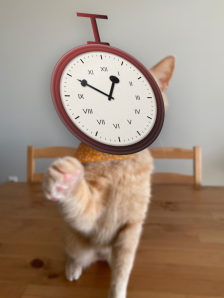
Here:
12 h 50 min
